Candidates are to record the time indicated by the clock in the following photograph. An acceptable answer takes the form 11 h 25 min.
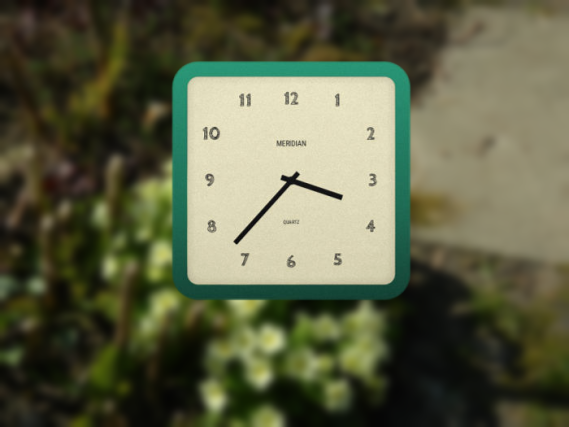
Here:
3 h 37 min
